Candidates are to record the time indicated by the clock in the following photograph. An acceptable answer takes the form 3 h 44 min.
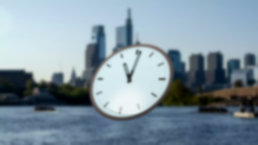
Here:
11 h 01 min
